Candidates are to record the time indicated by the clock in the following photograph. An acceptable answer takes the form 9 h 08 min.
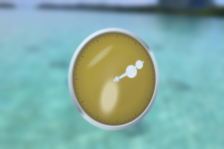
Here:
2 h 10 min
